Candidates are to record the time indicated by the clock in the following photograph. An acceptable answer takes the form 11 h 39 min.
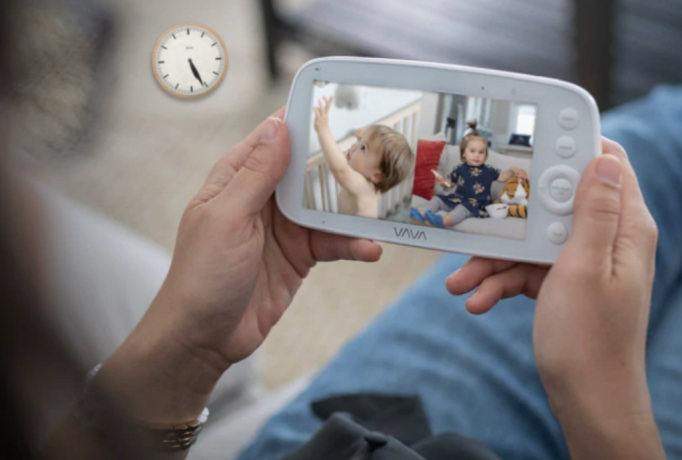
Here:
5 h 26 min
